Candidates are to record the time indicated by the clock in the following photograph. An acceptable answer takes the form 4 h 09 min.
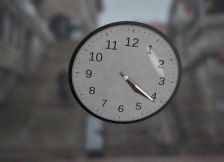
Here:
4 h 21 min
